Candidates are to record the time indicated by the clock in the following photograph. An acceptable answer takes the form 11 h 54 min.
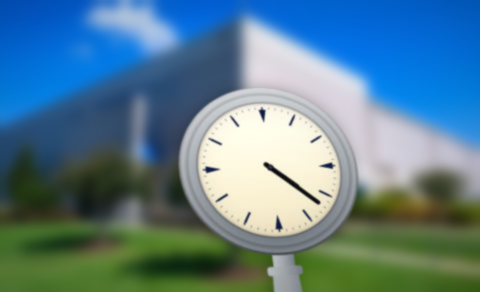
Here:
4 h 22 min
